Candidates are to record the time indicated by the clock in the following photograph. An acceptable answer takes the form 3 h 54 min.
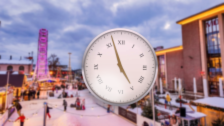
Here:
4 h 57 min
